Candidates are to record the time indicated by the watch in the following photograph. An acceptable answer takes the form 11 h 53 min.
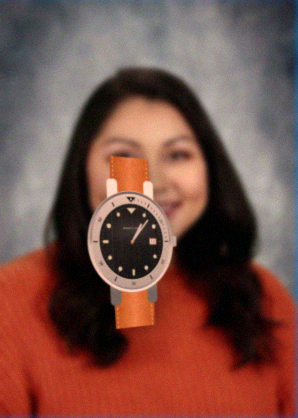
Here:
1 h 07 min
